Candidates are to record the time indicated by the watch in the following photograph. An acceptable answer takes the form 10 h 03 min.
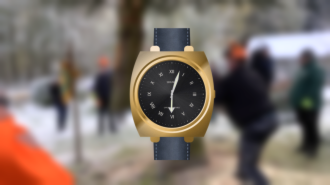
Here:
6 h 03 min
